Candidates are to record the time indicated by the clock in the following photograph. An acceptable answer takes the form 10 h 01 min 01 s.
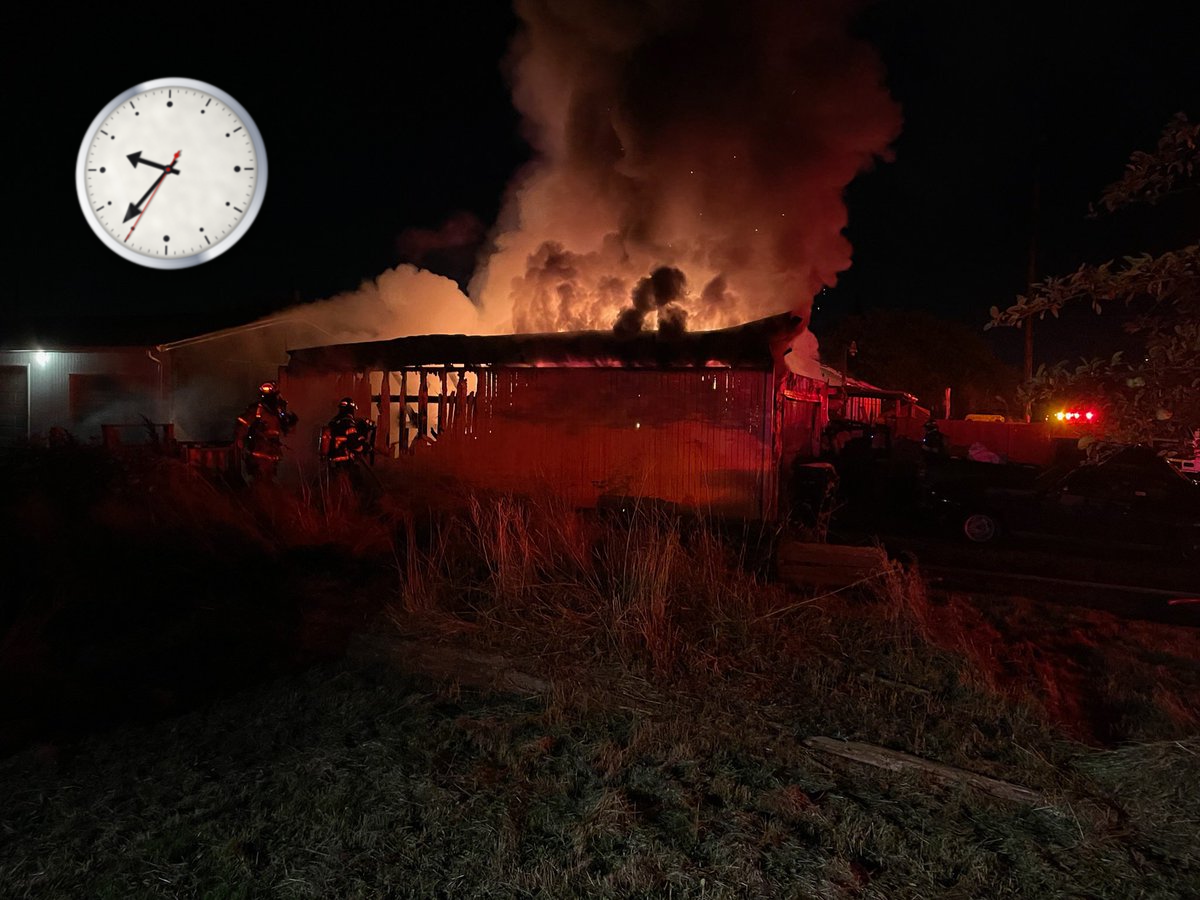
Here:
9 h 36 min 35 s
